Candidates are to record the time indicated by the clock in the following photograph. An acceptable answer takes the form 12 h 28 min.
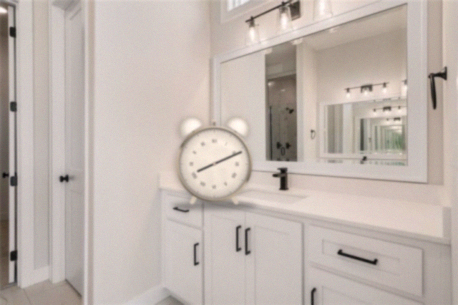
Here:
8 h 11 min
